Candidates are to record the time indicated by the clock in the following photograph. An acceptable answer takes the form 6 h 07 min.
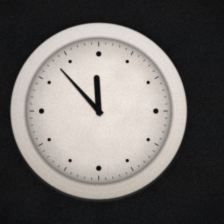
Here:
11 h 53 min
